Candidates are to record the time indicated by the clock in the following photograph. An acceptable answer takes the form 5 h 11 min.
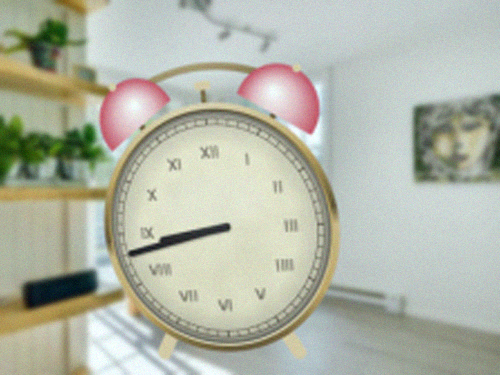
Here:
8 h 43 min
